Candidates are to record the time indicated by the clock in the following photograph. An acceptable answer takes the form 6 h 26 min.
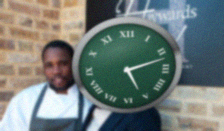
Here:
5 h 12 min
